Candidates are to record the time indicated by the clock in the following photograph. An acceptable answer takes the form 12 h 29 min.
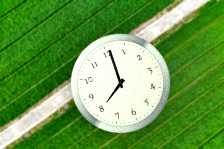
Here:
8 h 01 min
